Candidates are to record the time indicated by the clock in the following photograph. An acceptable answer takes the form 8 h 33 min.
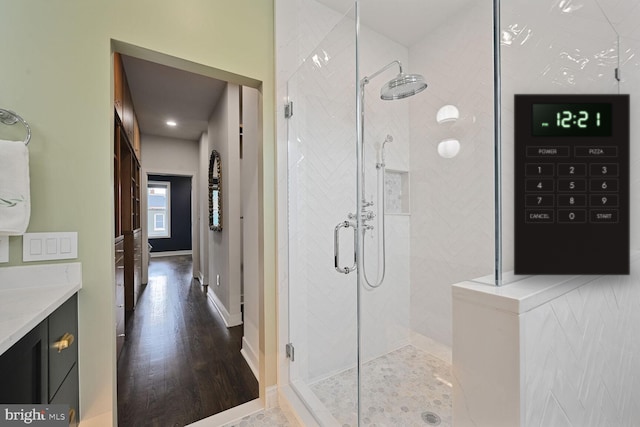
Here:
12 h 21 min
